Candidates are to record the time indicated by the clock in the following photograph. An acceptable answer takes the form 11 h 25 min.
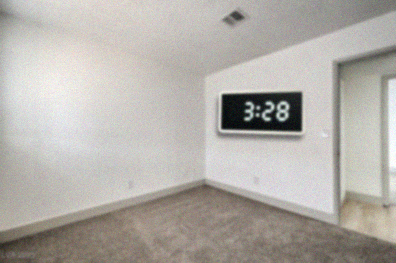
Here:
3 h 28 min
